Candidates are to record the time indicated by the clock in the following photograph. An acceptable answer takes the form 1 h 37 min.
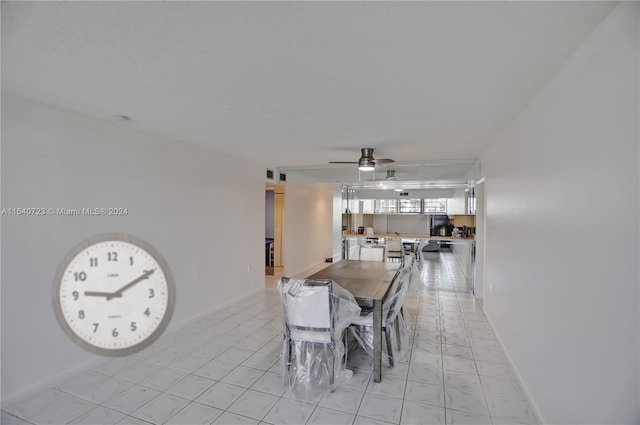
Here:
9 h 10 min
